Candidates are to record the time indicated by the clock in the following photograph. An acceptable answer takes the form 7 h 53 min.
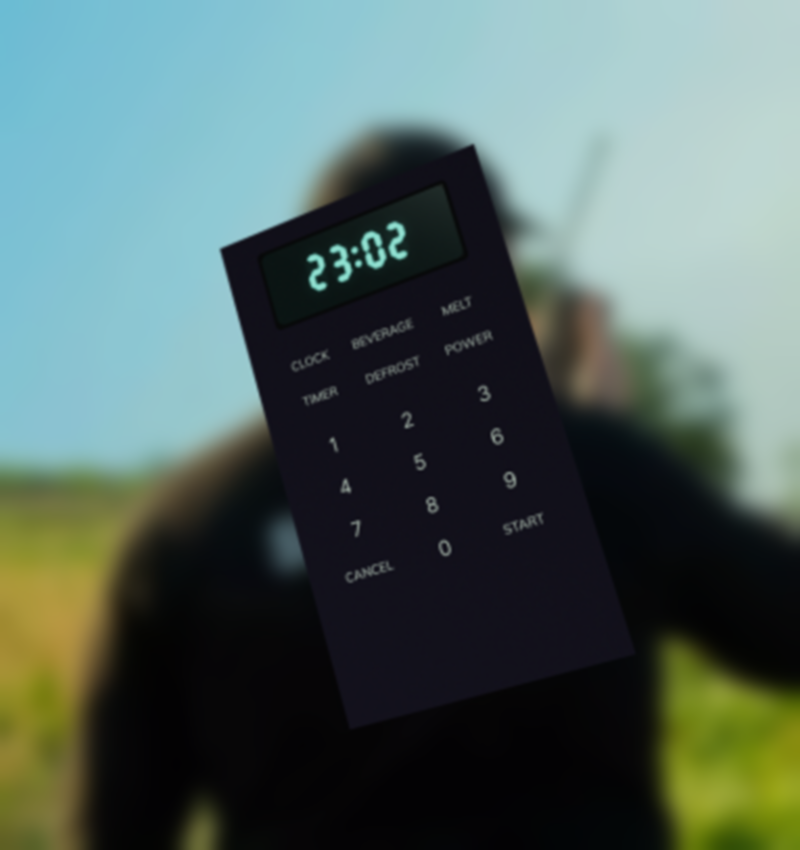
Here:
23 h 02 min
